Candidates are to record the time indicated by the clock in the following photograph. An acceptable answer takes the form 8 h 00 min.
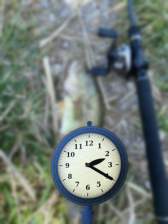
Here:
2 h 20 min
